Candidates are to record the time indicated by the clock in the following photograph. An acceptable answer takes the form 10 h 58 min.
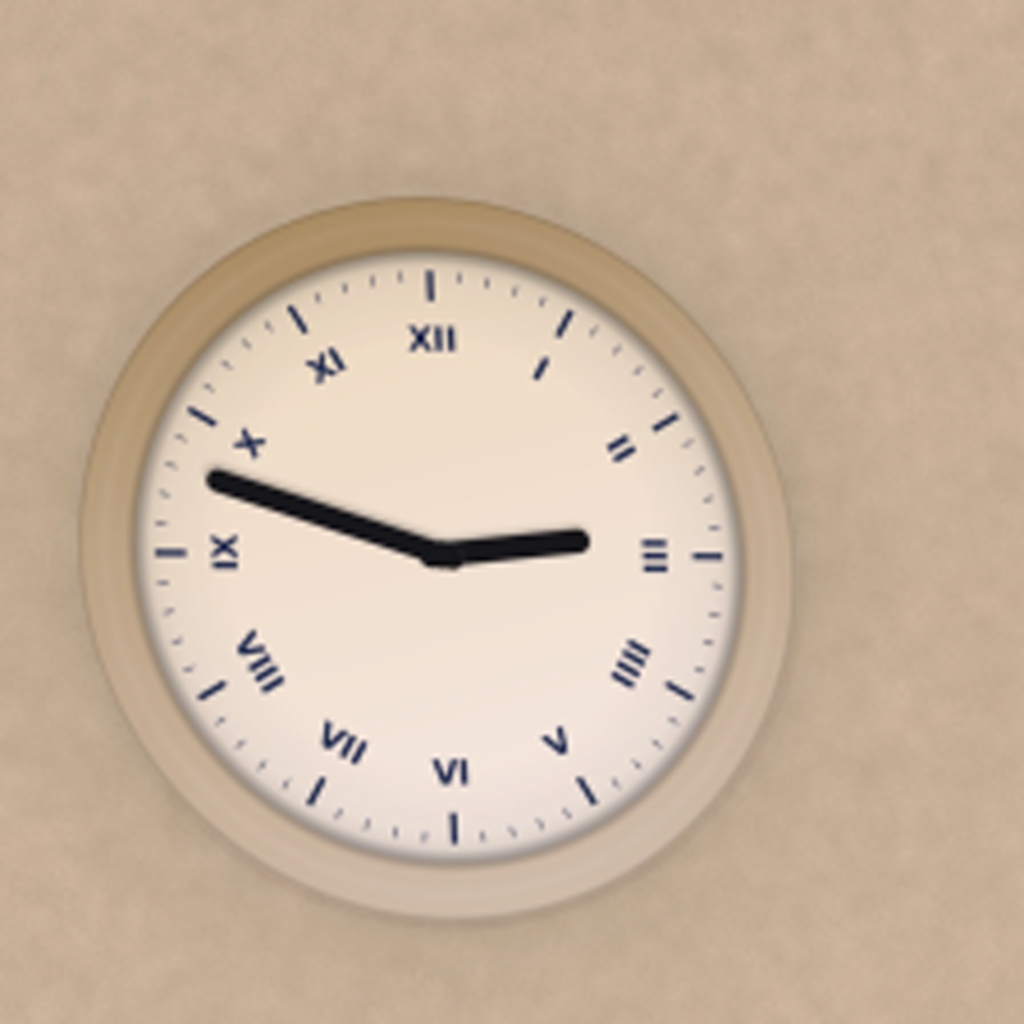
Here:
2 h 48 min
